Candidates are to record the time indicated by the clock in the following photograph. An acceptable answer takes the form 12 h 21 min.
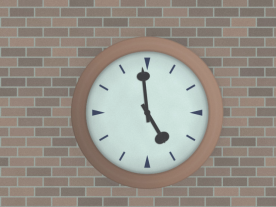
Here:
4 h 59 min
